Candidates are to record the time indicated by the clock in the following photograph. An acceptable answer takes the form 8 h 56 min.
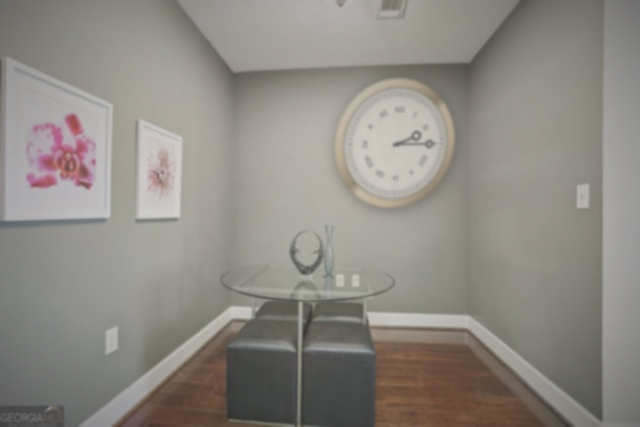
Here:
2 h 15 min
